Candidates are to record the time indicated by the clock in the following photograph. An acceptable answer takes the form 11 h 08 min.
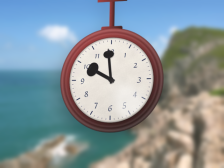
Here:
9 h 59 min
